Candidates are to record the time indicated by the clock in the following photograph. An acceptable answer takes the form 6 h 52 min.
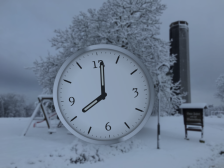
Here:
8 h 01 min
